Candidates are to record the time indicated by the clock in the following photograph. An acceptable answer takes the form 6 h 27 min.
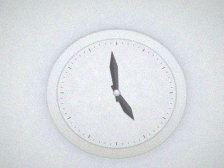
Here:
4 h 59 min
